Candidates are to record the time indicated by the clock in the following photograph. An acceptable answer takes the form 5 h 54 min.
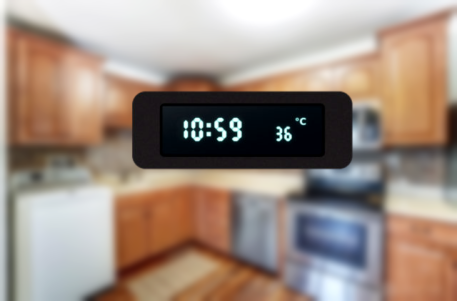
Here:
10 h 59 min
